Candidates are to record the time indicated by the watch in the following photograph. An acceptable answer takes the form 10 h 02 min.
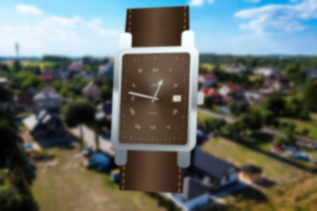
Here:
12 h 47 min
